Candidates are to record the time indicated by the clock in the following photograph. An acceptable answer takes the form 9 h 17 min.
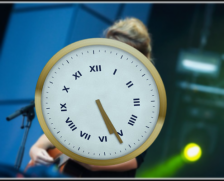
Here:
5 h 26 min
